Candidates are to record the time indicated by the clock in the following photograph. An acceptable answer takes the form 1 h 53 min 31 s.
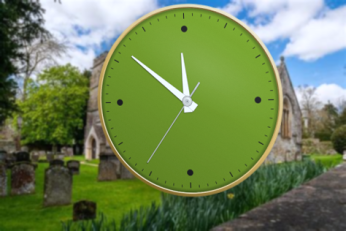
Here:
11 h 51 min 36 s
